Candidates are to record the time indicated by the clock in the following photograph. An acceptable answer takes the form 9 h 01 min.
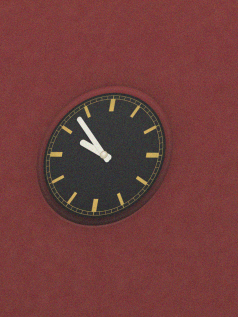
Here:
9 h 53 min
